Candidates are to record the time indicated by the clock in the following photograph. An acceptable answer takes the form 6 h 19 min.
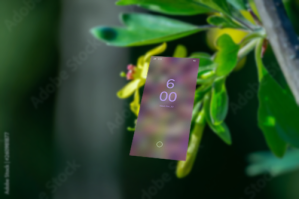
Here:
6 h 00 min
